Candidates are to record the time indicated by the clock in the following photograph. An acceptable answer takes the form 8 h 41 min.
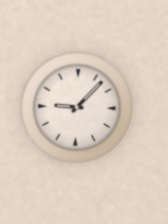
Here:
9 h 07 min
